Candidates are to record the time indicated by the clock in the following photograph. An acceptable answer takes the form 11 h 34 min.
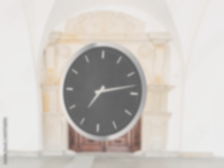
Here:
7 h 13 min
